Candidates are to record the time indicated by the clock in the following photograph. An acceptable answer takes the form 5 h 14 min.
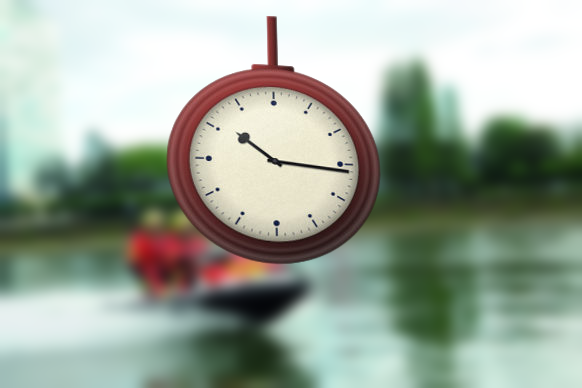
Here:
10 h 16 min
